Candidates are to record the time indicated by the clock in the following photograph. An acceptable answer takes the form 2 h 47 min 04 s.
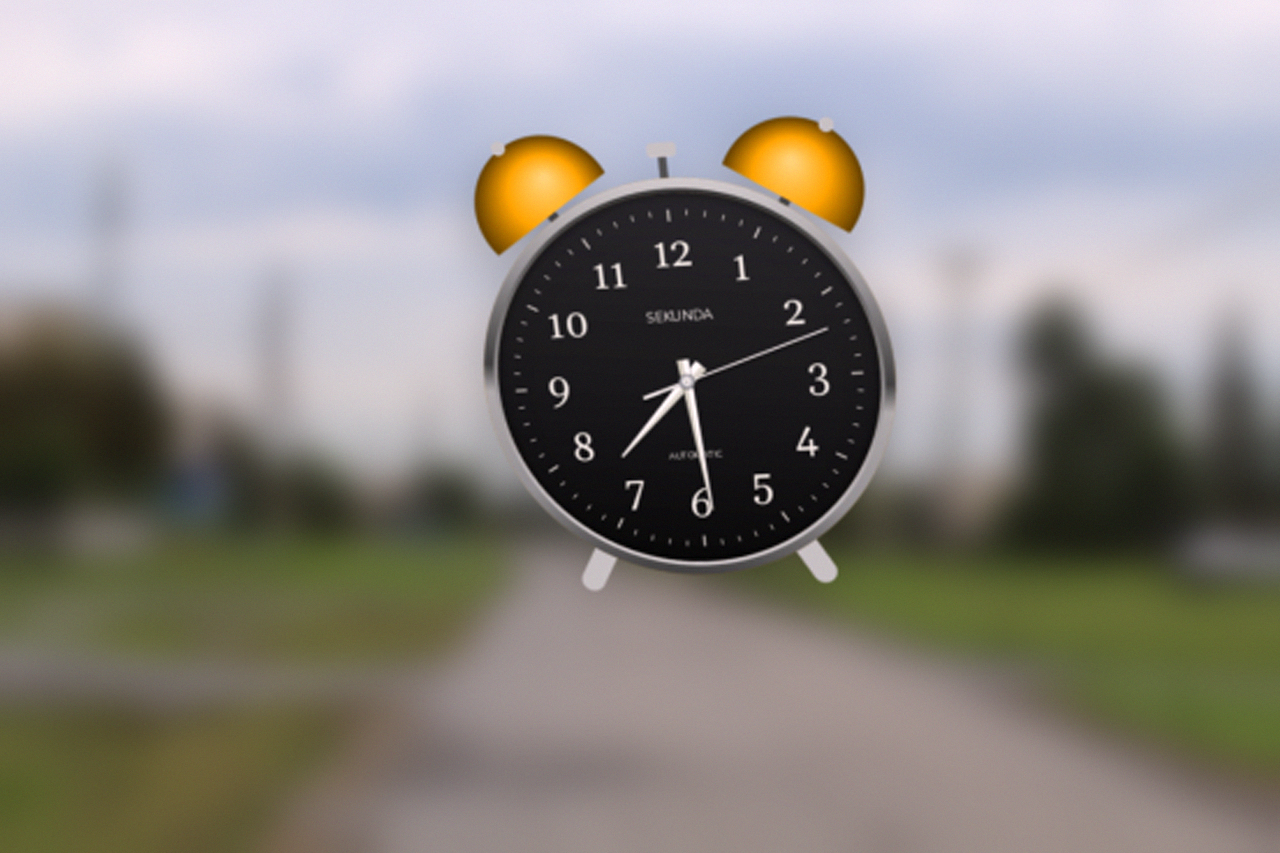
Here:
7 h 29 min 12 s
